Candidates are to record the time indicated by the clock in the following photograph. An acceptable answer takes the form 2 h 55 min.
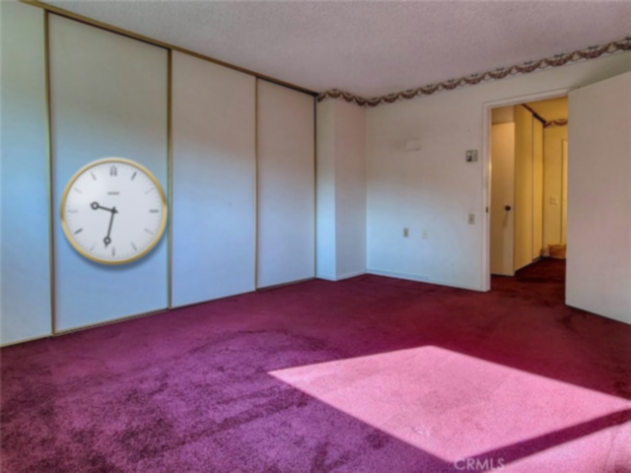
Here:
9 h 32 min
